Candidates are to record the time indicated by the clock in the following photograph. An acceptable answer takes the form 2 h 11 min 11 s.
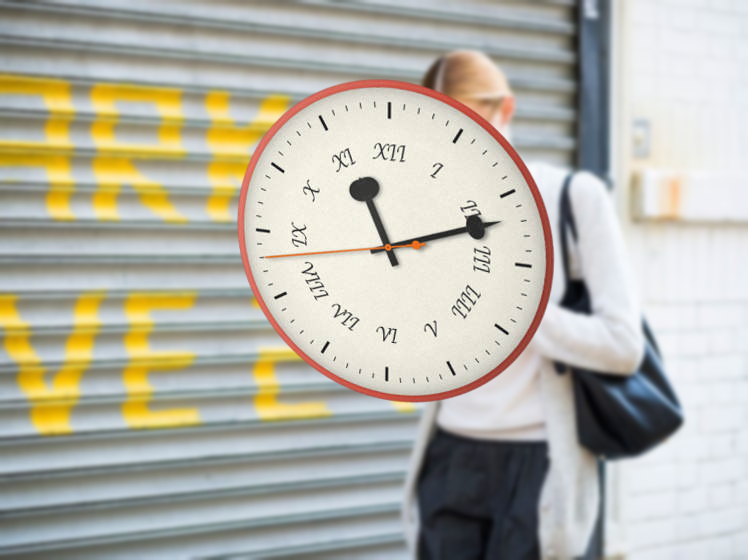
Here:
11 h 11 min 43 s
